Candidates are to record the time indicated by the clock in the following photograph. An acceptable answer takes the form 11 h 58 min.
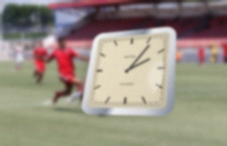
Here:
2 h 06 min
